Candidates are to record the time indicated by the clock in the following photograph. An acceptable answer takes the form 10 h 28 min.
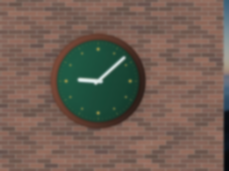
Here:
9 h 08 min
